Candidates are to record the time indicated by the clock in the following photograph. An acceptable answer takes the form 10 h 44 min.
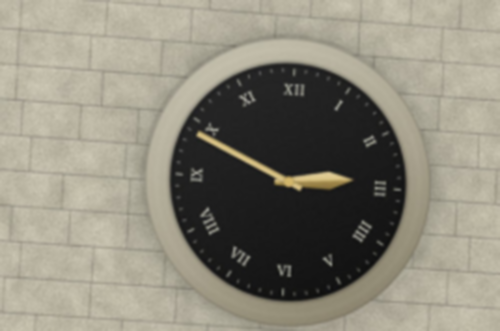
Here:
2 h 49 min
